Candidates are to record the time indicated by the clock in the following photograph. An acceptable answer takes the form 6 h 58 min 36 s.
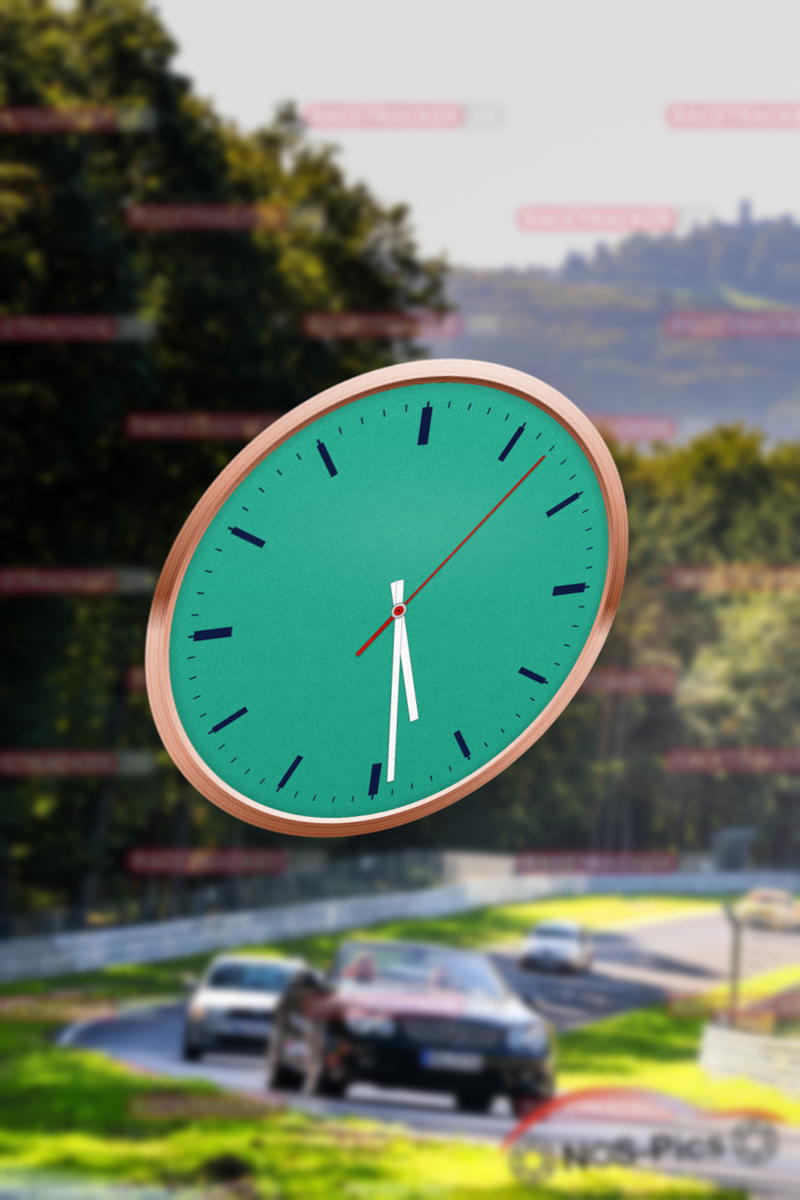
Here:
5 h 29 min 07 s
